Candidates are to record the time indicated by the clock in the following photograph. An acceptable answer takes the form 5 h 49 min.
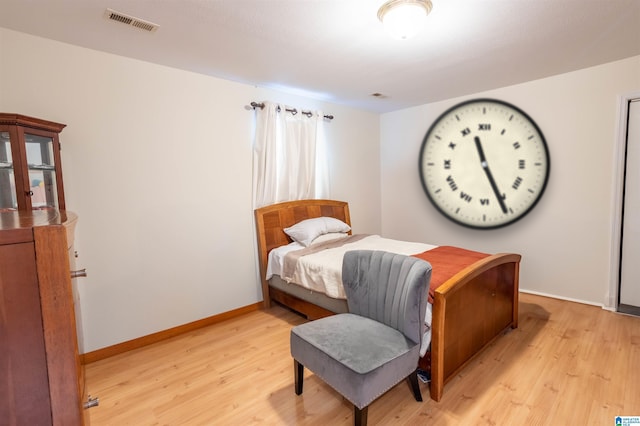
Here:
11 h 26 min
